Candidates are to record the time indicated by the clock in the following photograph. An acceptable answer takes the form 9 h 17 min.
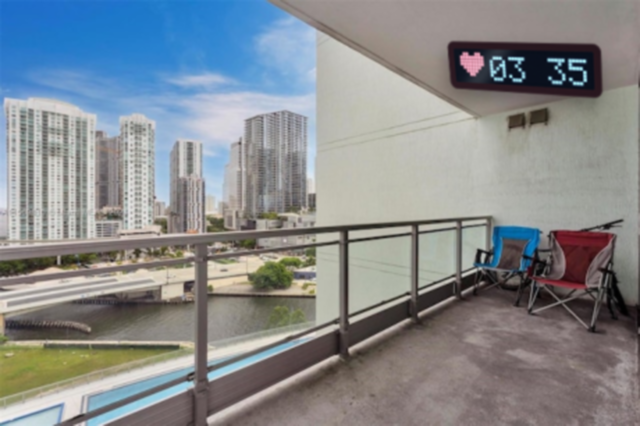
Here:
3 h 35 min
